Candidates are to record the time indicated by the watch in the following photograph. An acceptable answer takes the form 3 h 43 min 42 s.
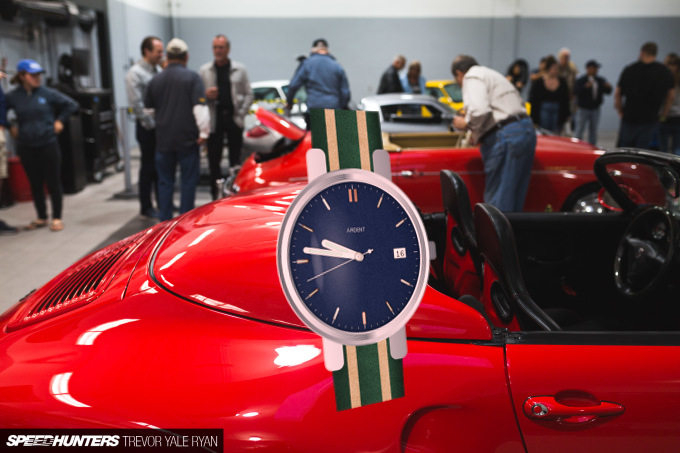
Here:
9 h 46 min 42 s
